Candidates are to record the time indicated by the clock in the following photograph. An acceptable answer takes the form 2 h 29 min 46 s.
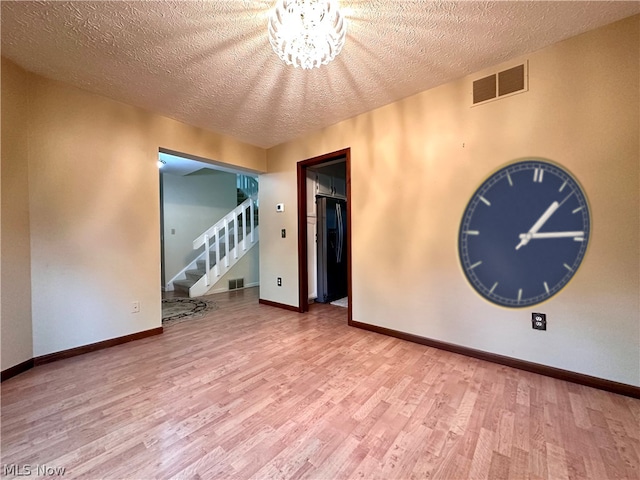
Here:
1 h 14 min 07 s
